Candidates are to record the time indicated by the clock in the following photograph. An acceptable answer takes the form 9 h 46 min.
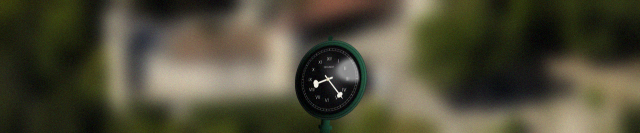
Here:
8 h 23 min
